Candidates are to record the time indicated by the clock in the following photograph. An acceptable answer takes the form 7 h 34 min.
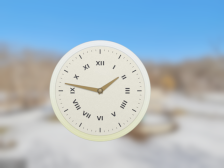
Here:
1 h 47 min
